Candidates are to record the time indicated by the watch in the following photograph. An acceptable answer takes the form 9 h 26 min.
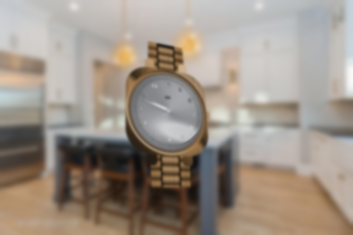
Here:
9 h 48 min
